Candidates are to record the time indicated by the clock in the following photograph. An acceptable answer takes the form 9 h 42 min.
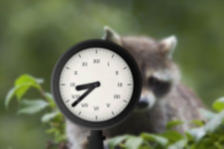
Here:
8 h 38 min
